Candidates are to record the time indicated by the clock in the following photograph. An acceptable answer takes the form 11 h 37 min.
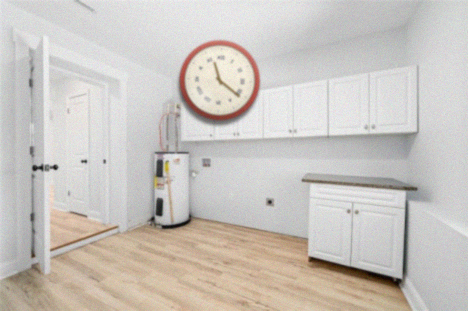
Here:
11 h 21 min
